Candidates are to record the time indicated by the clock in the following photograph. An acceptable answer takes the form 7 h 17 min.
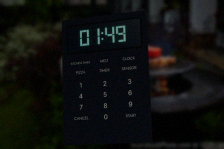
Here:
1 h 49 min
